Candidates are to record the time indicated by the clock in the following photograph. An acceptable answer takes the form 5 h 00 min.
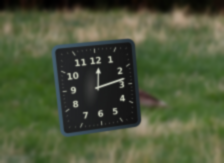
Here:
12 h 13 min
